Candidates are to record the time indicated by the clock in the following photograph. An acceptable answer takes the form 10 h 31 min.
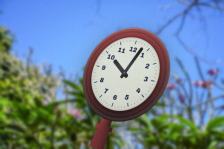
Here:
10 h 03 min
